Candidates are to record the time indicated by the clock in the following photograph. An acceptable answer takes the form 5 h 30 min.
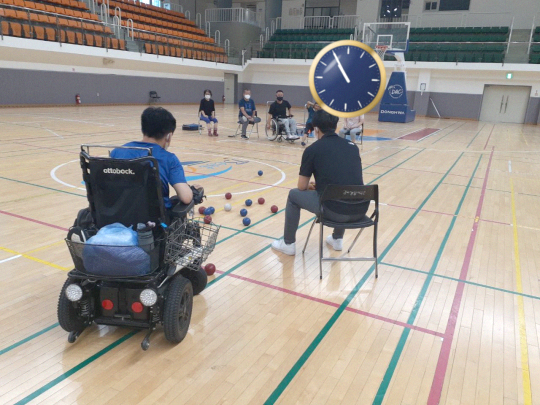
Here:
10 h 55 min
